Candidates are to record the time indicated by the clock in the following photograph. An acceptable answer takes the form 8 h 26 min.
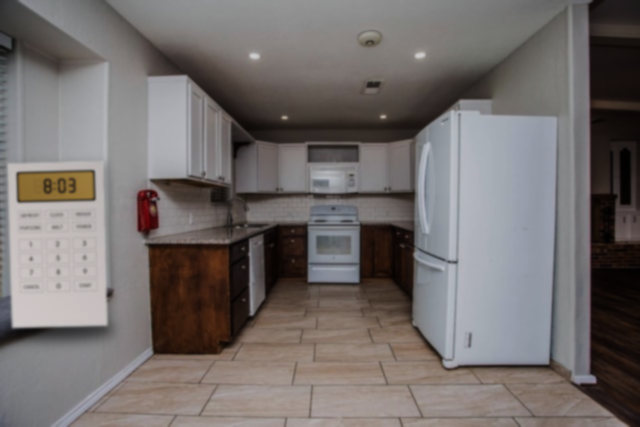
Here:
8 h 03 min
